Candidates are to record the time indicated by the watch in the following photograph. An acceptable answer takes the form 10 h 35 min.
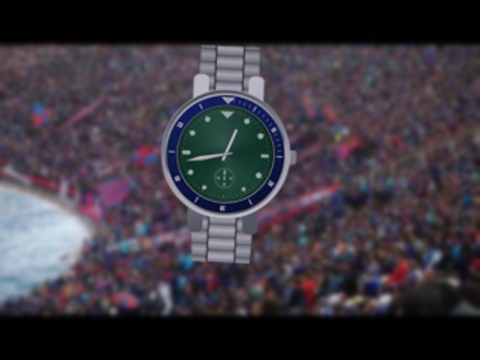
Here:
12 h 43 min
